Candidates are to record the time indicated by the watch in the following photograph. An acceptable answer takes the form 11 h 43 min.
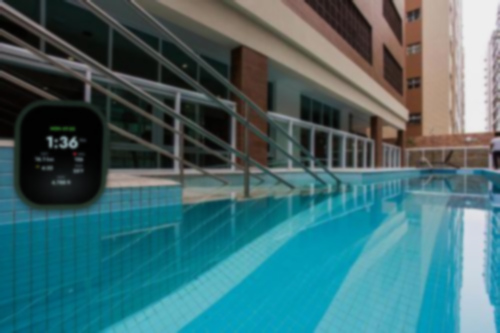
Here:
1 h 36 min
